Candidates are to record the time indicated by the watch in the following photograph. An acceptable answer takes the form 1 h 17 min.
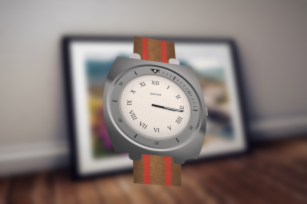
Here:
3 h 16 min
